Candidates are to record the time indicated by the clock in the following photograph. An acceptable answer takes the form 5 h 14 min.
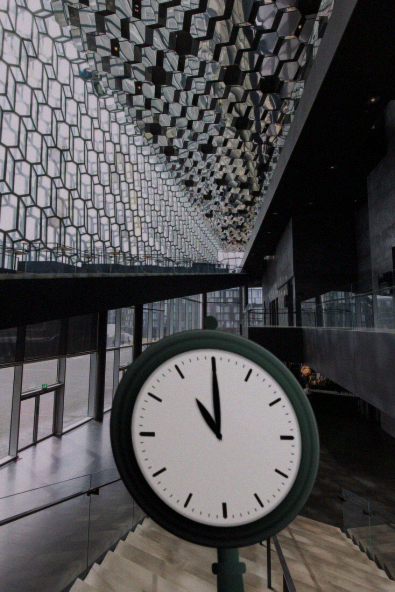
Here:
11 h 00 min
